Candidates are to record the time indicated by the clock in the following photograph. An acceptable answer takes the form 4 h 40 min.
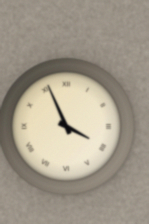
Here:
3 h 56 min
